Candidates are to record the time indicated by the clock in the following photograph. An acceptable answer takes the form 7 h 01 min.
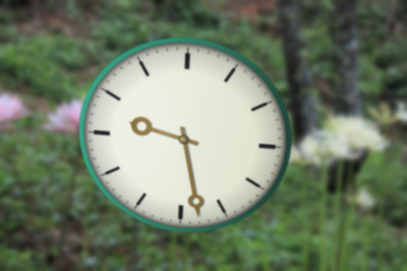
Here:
9 h 28 min
